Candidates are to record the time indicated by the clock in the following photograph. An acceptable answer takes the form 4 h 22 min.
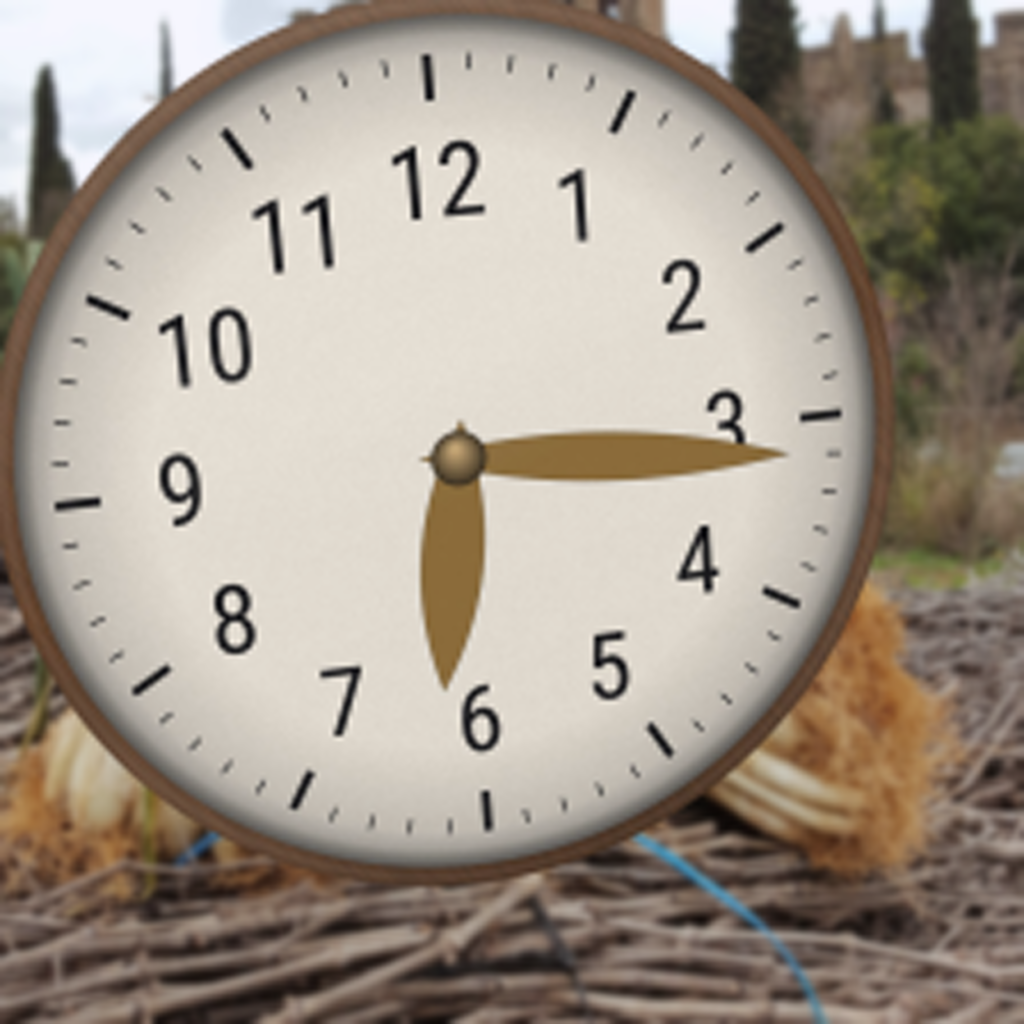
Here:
6 h 16 min
